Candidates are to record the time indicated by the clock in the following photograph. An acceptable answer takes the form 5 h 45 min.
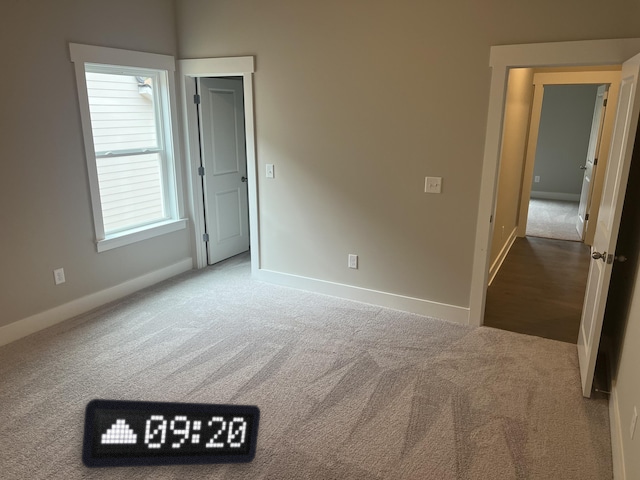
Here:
9 h 20 min
